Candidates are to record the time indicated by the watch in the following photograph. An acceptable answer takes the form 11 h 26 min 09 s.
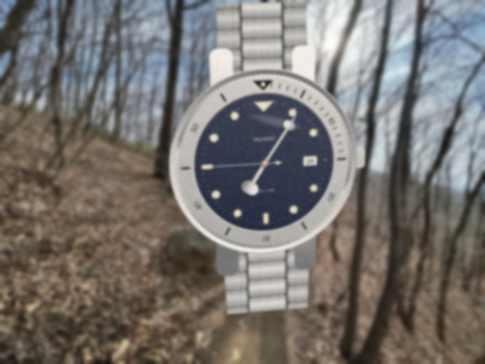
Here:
7 h 05 min 45 s
